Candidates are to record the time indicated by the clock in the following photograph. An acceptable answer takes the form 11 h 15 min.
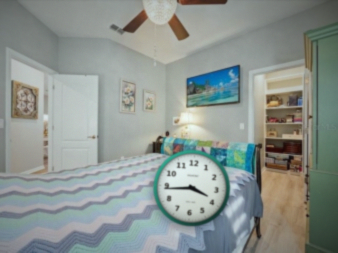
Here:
3 h 44 min
